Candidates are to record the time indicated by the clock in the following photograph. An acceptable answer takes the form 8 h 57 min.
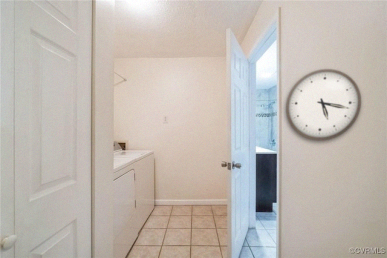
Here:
5 h 17 min
